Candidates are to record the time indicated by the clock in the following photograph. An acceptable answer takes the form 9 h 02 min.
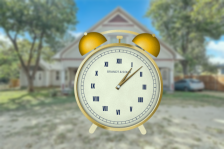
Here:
1 h 08 min
